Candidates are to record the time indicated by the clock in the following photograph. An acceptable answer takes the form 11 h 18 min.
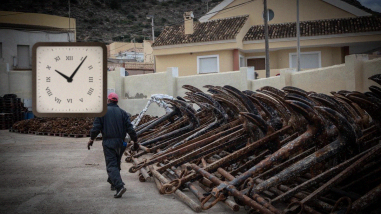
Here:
10 h 06 min
